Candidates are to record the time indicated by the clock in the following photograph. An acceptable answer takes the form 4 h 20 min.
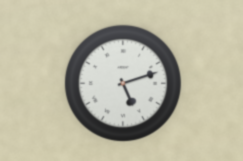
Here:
5 h 12 min
